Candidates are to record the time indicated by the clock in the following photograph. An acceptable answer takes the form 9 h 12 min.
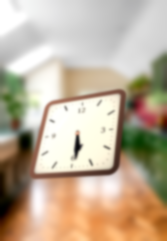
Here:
5 h 29 min
